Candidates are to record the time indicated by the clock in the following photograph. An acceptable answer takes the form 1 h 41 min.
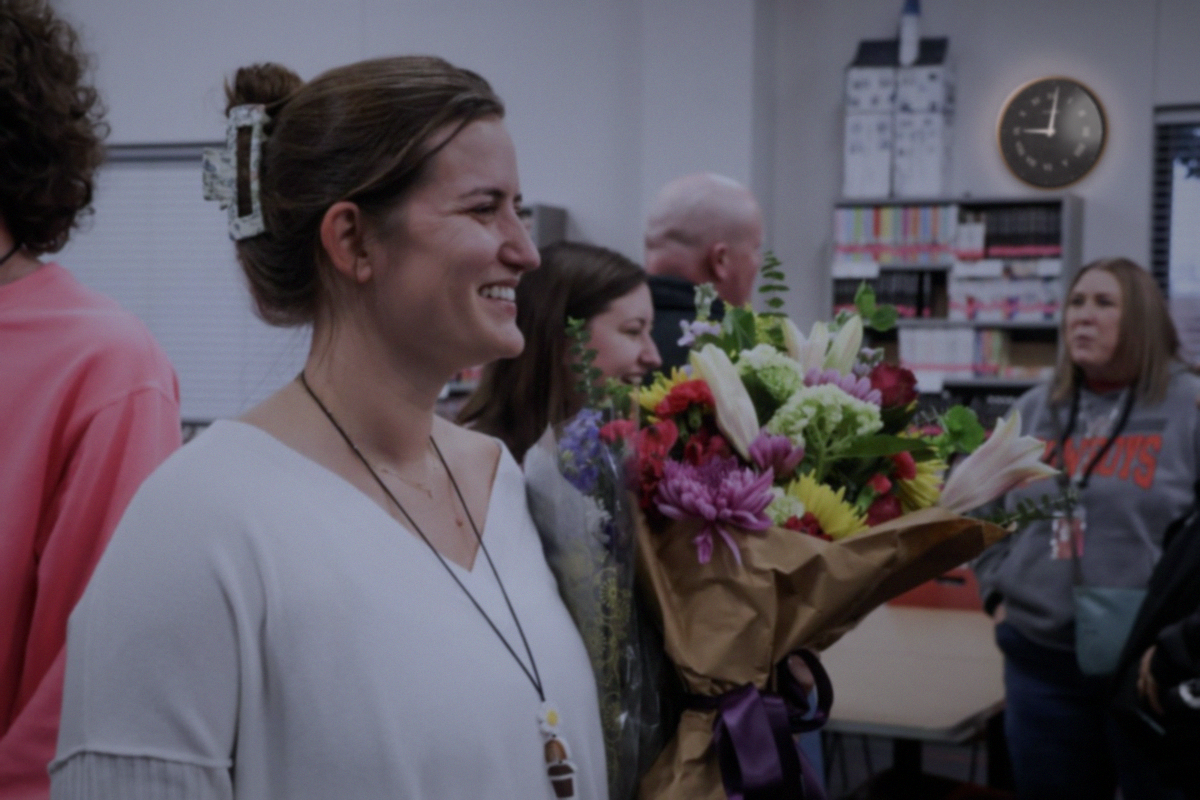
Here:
9 h 01 min
